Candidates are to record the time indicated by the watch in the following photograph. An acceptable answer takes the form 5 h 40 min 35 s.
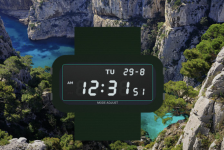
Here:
12 h 31 min 51 s
